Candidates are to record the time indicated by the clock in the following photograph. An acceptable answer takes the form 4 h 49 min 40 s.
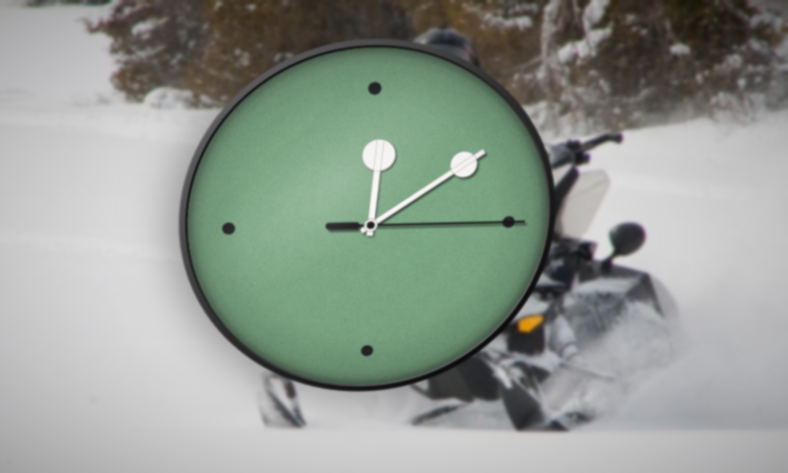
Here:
12 h 09 min 15 s
